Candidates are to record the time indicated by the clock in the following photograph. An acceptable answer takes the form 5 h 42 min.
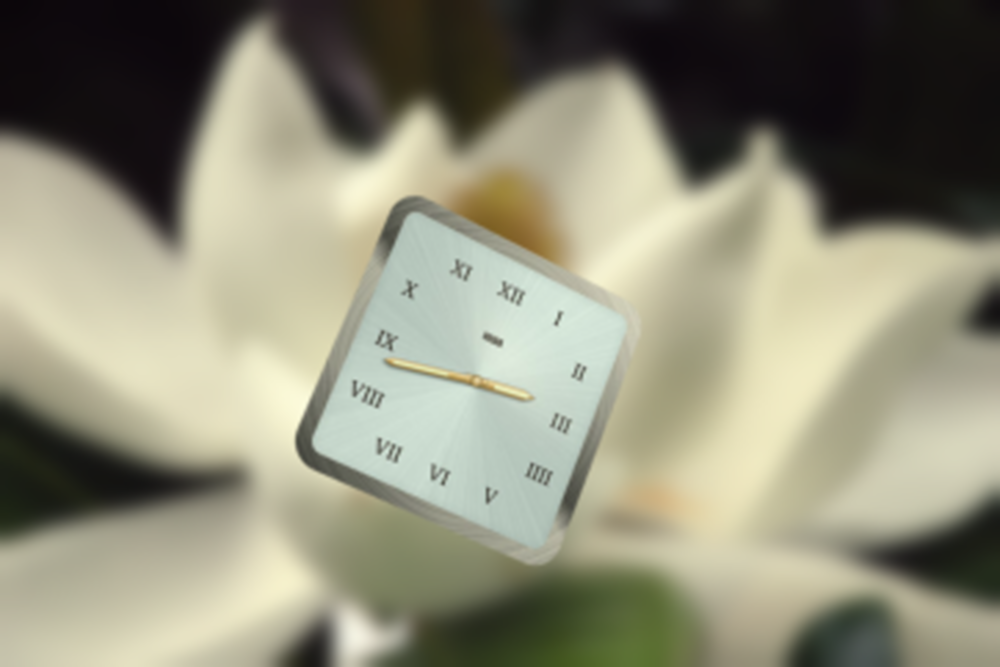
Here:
2 h 43 min
